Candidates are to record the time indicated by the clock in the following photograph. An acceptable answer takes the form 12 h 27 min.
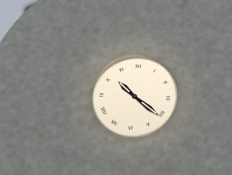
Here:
10 h 21 min
